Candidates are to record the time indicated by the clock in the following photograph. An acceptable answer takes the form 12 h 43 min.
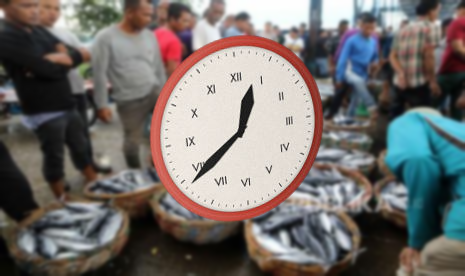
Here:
12 h 39 min
